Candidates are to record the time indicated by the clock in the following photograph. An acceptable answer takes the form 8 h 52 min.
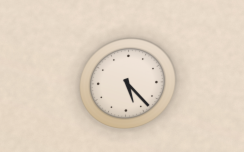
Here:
5 h 23 min
